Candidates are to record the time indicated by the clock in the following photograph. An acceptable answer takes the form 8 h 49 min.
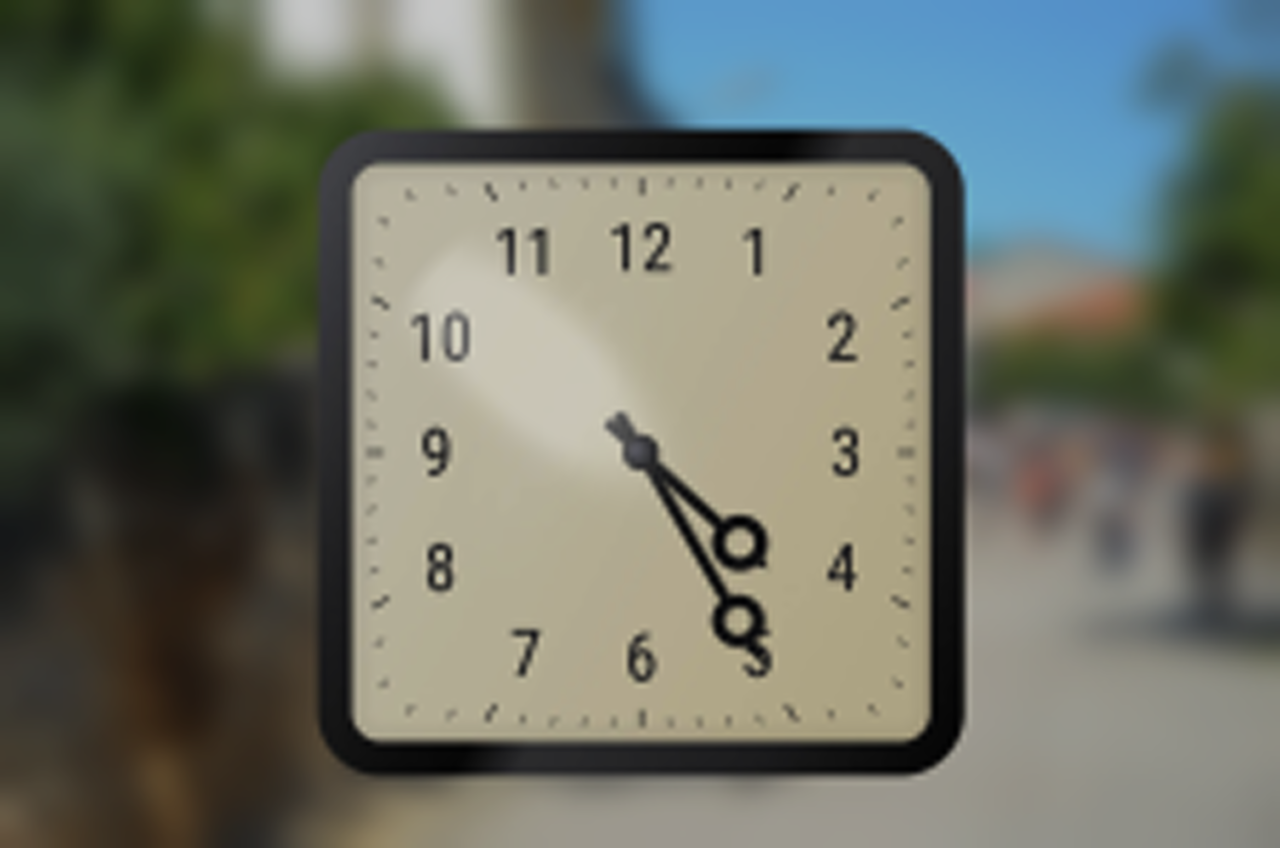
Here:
4 h 25 min
